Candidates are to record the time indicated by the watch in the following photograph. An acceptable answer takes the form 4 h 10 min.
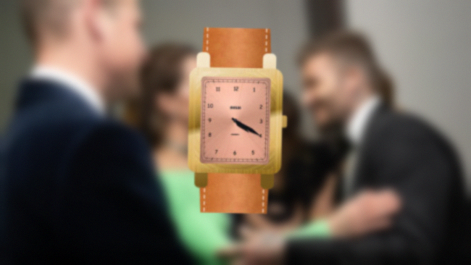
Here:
4 h 20 min
